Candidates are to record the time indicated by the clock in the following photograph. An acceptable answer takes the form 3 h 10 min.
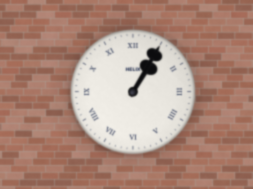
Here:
1 h 05 min
